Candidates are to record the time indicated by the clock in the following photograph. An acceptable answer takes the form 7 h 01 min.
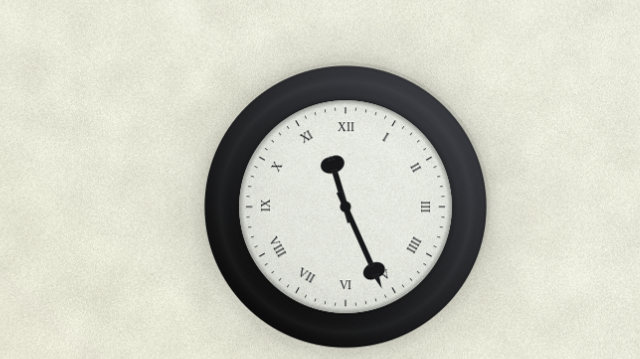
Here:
11 h 26 min
